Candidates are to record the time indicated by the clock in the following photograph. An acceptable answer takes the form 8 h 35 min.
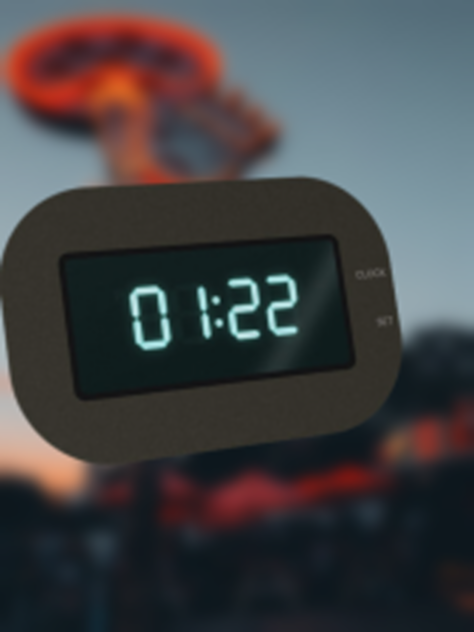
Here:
1 h 22 min
